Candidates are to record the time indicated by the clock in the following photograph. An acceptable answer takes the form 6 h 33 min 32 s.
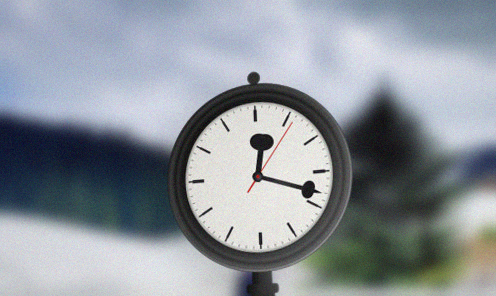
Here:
12 h 18 min 06 s
